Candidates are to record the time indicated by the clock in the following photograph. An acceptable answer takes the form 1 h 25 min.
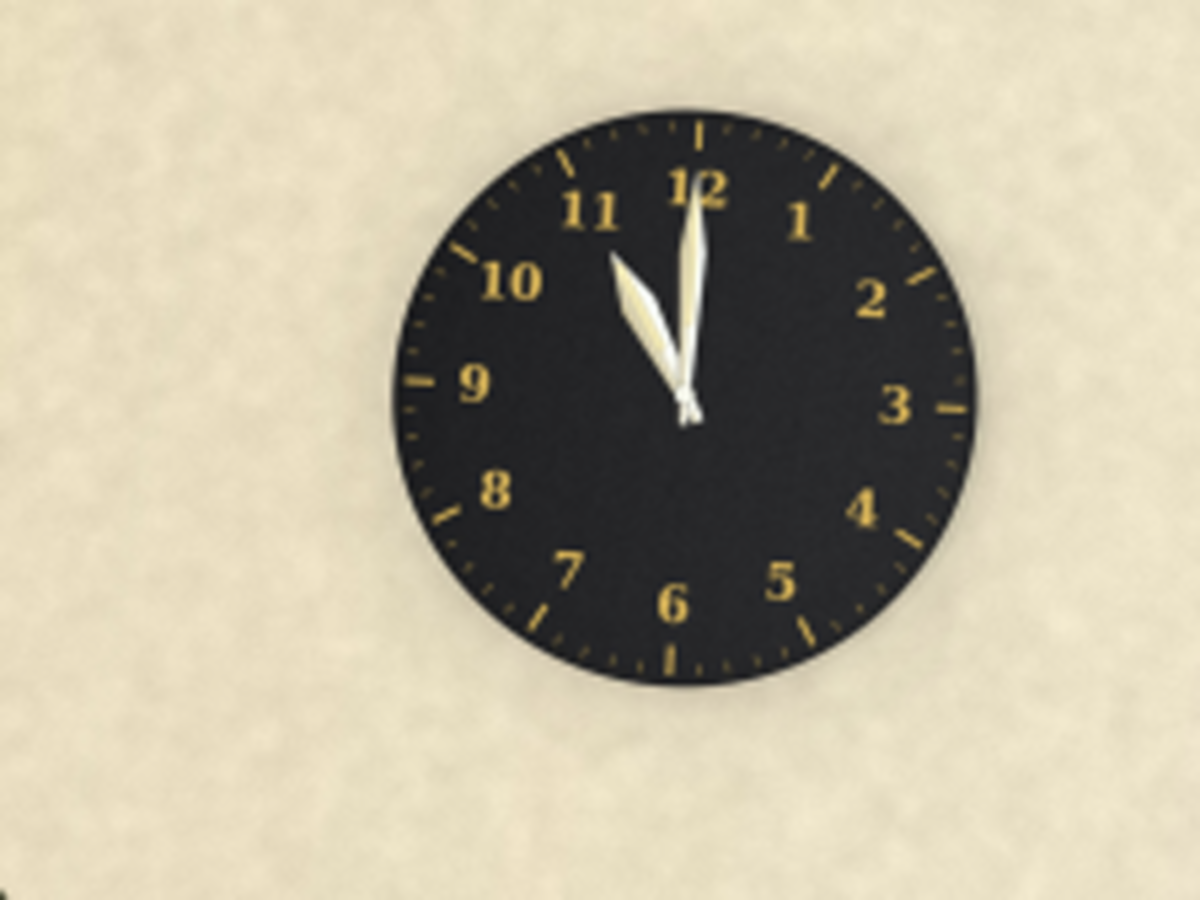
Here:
11 h 00 min
